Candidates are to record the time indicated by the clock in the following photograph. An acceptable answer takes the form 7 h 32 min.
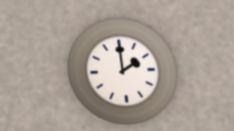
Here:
2 h 00 min
